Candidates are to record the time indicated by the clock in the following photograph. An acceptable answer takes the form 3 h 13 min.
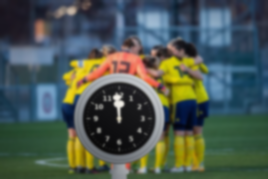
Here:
11 h 59 min
